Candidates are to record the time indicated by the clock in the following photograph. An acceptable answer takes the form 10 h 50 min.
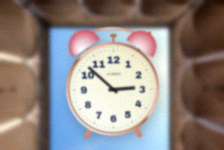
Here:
2 h 52 min
